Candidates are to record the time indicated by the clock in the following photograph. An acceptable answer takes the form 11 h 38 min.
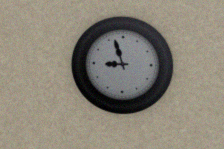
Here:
8 h 57 min
